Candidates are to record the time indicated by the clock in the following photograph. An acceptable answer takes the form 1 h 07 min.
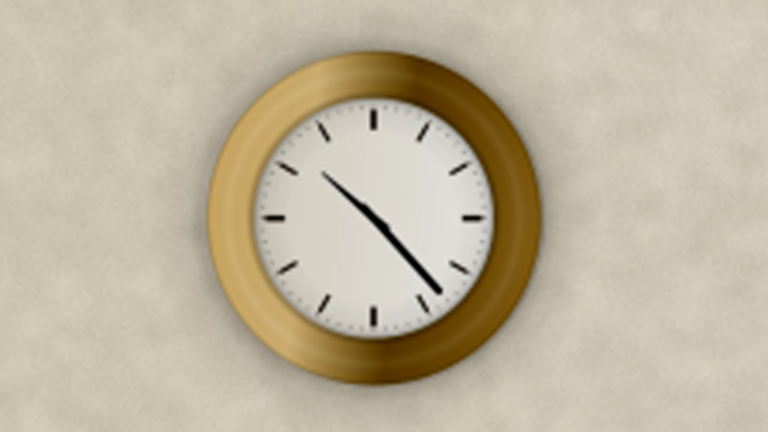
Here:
10 h 23 min
